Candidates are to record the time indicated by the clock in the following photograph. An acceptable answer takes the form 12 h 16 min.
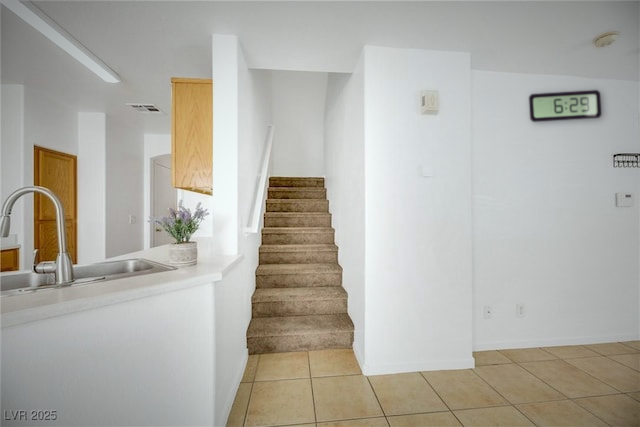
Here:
6 h 29 min
